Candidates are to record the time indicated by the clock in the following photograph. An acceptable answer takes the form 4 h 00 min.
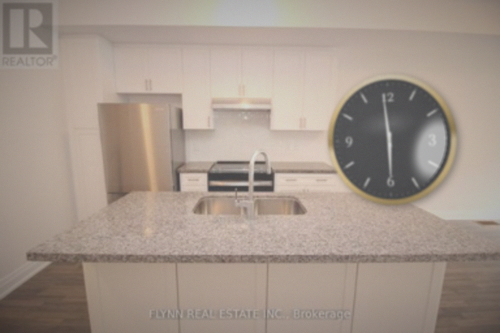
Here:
5 h 59 min
